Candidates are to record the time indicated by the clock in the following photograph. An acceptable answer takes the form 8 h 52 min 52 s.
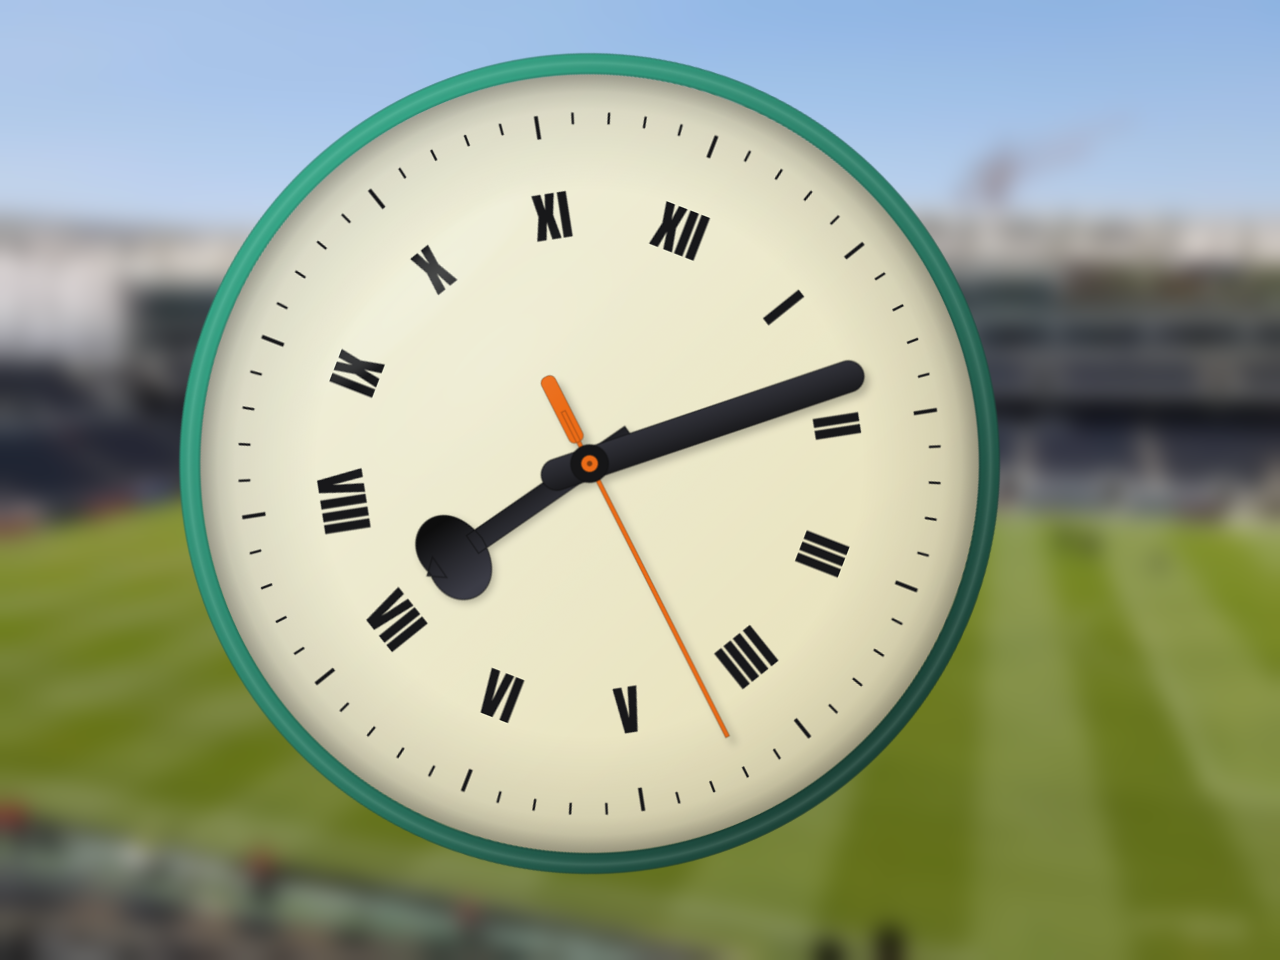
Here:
7 h 08 min 22 s
